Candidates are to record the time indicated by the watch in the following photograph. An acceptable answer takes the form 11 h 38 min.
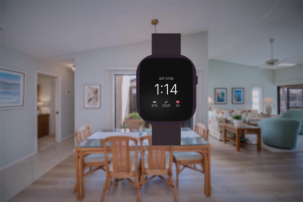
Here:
1 h 14 min
